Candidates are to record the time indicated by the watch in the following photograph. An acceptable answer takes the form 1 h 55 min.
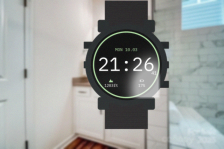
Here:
21 h 26 min
